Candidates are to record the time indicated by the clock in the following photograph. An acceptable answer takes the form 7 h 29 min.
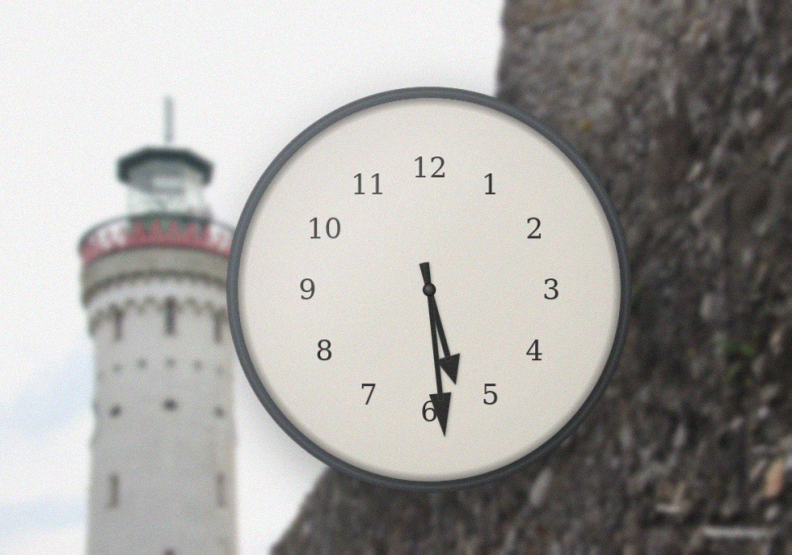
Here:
5 h 29 min
